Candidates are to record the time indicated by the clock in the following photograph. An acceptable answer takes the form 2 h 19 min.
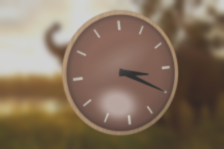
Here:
3 h 20 min
